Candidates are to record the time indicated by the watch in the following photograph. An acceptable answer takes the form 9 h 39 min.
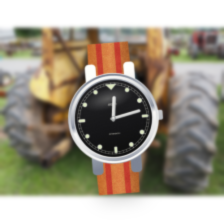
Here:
12 h 13 min
